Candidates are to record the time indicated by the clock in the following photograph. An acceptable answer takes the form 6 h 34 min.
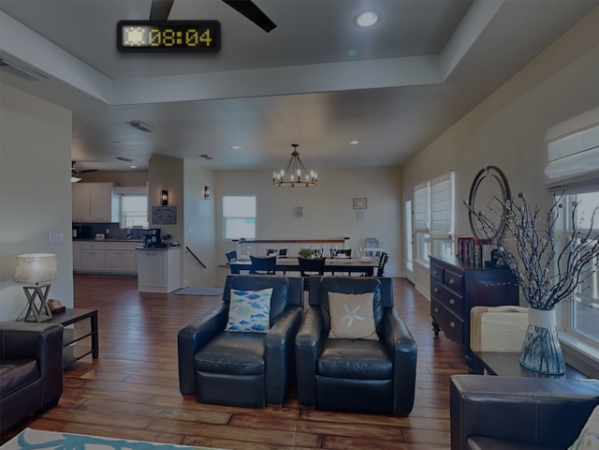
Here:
8 h 04 min
